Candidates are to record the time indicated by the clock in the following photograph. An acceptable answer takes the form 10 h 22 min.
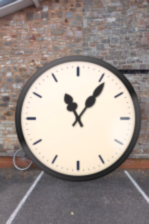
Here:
11 h 06 min
